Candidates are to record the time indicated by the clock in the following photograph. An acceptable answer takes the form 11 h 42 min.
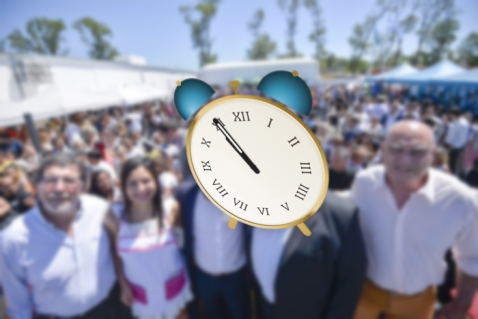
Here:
10 h 55 min
